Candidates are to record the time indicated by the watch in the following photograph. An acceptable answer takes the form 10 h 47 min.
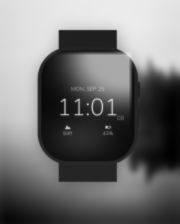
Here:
11 h 01 min
